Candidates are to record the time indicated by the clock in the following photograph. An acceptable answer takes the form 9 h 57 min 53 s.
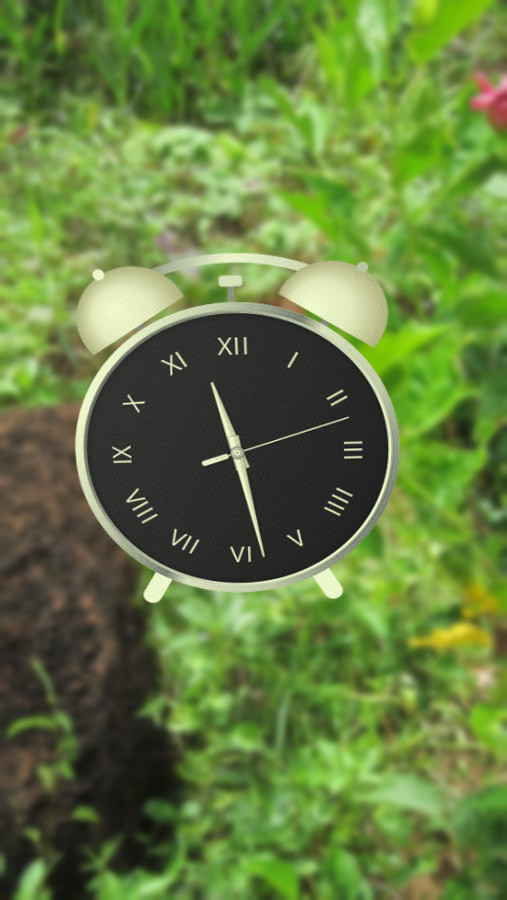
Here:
11 h 28 min 12 s
